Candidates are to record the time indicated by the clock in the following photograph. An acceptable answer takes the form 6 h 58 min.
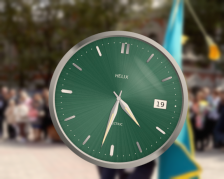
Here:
4 h 32 min
